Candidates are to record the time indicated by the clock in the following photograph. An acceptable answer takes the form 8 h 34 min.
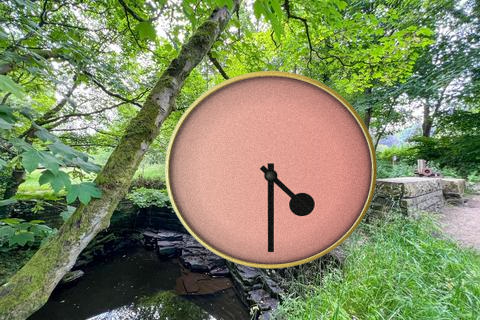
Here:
4 h 30 min
